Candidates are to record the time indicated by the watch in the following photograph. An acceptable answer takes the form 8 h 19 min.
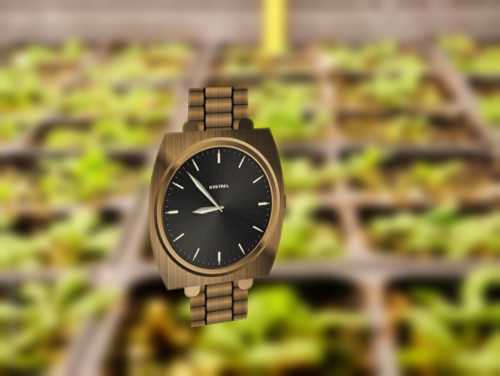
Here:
8 h 53 min
